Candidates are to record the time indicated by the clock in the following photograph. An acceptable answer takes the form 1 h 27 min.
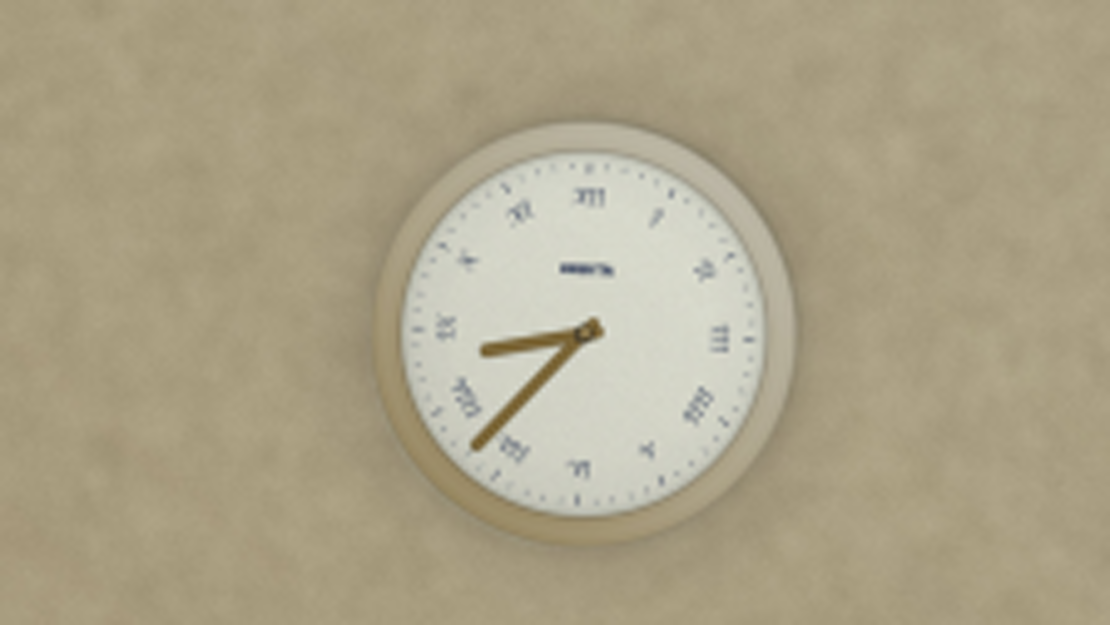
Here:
8 h 37 min
